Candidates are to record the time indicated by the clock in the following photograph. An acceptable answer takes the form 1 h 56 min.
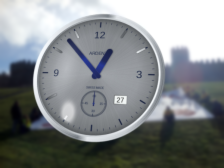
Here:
12 h 53 min
